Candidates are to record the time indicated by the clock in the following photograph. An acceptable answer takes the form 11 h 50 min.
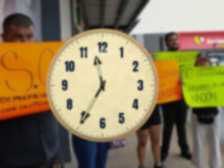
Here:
11 h 35 min
